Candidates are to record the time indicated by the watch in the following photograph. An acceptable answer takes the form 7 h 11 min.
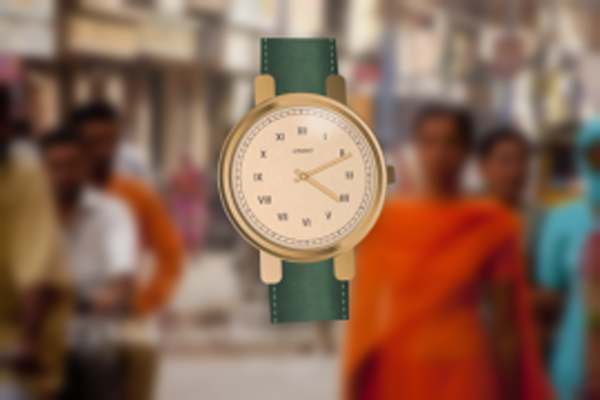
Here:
4 h 11 min
